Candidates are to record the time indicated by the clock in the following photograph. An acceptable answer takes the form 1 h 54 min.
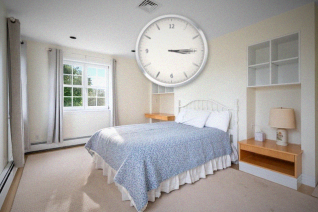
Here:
3 h 15 min
